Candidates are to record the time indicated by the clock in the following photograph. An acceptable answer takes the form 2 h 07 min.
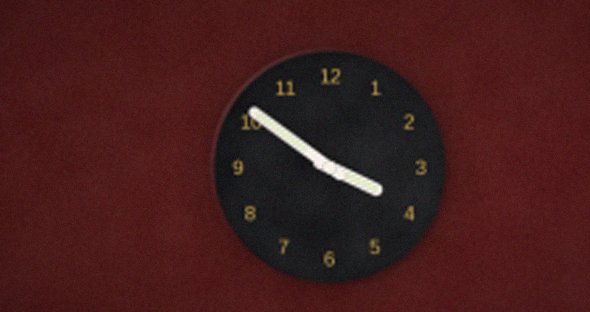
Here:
3 h 51 min
